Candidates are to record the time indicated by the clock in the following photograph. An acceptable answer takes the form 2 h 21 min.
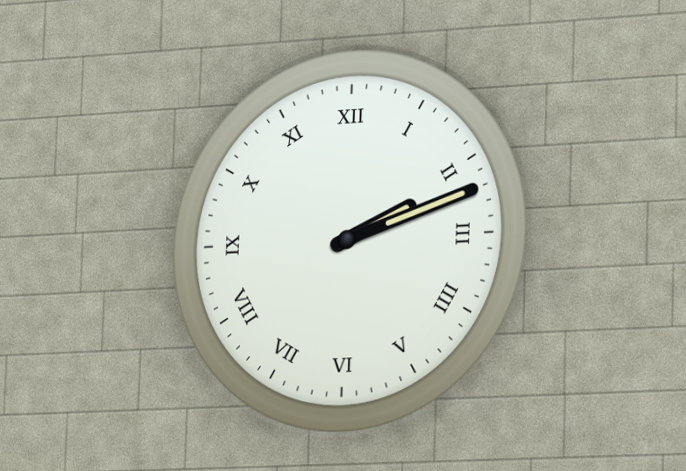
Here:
2 h 12 min
